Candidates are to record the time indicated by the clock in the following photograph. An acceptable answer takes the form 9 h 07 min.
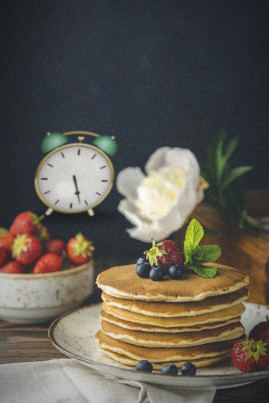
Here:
5 h 27 min
